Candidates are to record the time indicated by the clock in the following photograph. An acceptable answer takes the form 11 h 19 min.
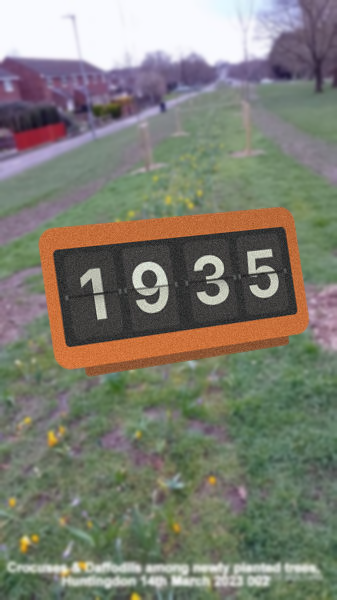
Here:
19 h 35 min
